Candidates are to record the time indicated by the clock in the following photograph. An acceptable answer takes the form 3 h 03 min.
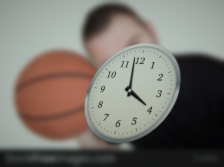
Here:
3 h 58 min
